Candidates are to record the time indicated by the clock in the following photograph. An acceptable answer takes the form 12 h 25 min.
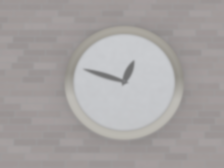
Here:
12 h 48 min
